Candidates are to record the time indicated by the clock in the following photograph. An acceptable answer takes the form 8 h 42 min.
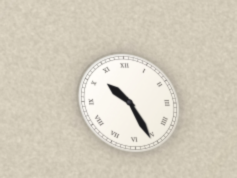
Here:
10 h 26 min
